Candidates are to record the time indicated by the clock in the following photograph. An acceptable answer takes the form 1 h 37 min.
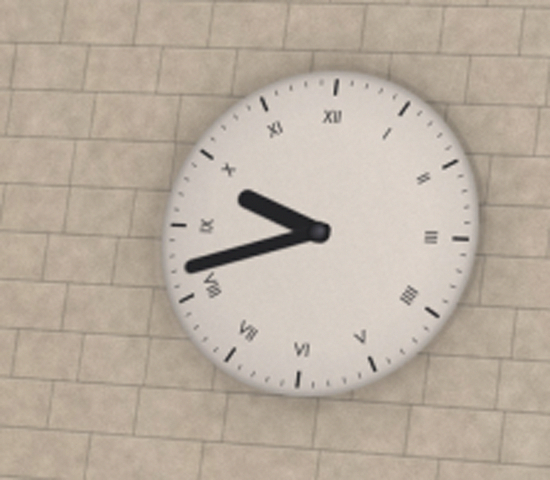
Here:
9 h 42 min
